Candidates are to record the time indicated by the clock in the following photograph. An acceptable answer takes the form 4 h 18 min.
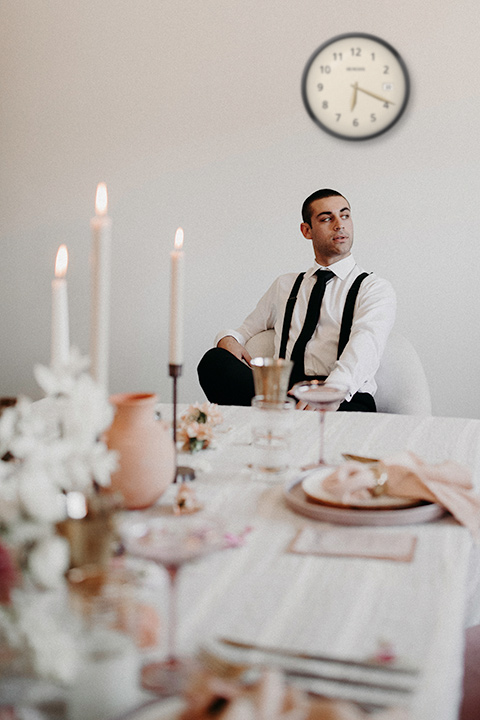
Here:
6 h 19 min
